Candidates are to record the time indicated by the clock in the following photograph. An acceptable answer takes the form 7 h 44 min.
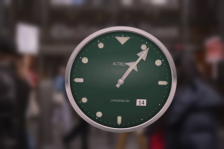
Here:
1 h 06 min
